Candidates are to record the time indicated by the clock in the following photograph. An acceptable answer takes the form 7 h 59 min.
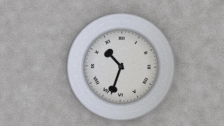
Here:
10 h 33 min
